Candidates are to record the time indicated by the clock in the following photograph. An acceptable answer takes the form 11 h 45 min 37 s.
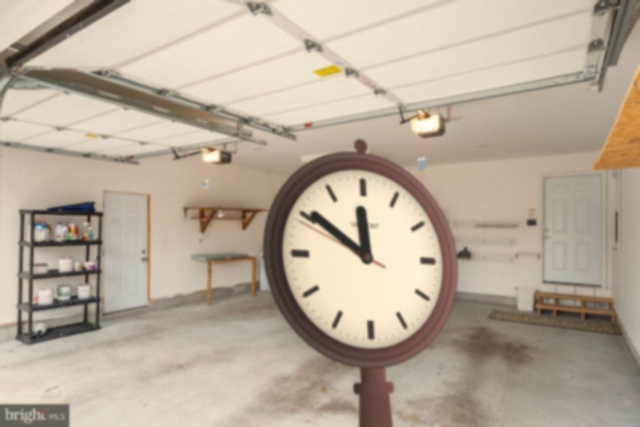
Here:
11 h 50 min 49 s
